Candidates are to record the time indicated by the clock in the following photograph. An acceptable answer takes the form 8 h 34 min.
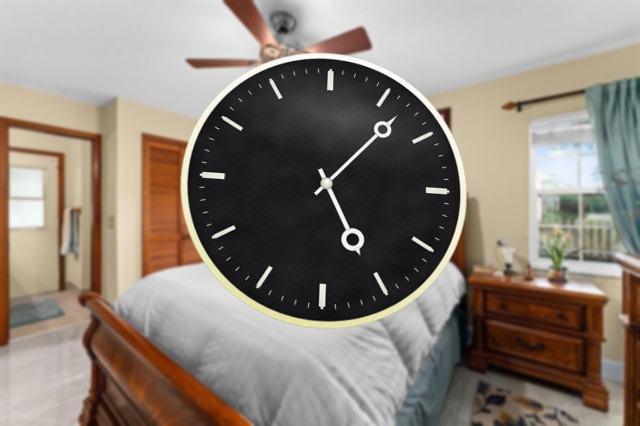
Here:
5 h 07 min
